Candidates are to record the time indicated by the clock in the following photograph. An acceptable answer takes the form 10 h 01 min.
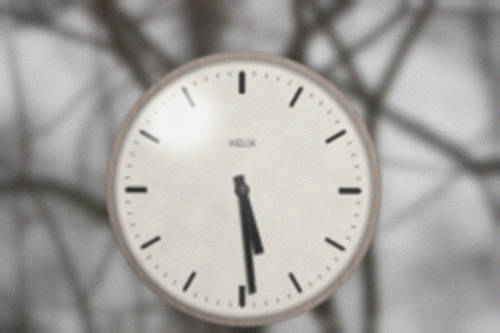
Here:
5 h 29 min
